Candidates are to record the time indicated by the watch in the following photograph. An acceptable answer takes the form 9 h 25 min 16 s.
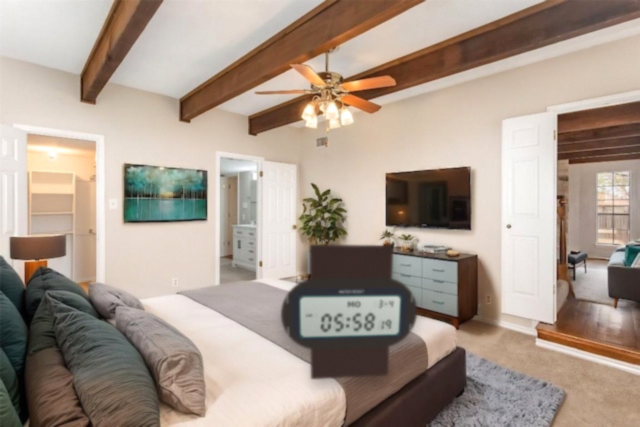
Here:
5 h 58 min 19 s
